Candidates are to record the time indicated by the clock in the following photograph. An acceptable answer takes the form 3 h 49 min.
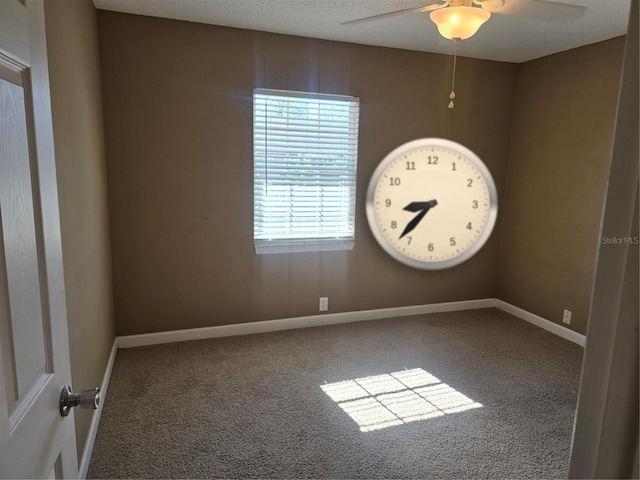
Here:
8 h 37 min
